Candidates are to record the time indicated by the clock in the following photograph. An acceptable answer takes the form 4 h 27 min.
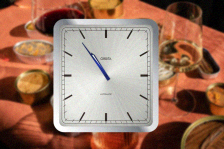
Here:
10 h 54 min
